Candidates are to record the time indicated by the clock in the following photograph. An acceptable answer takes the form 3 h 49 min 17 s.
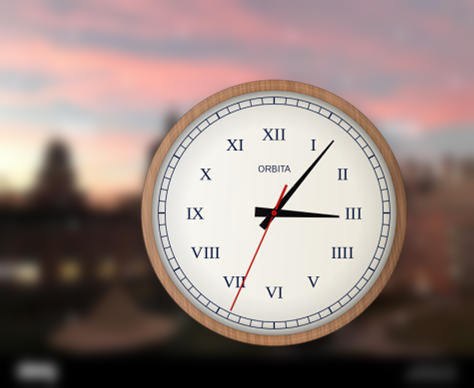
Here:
3 h 06 min 34 s
